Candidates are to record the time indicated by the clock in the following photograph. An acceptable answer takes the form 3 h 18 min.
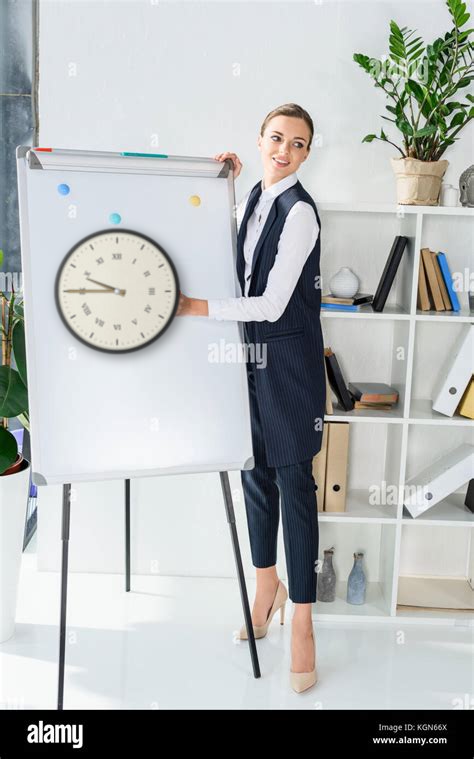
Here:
9 h 45 min
